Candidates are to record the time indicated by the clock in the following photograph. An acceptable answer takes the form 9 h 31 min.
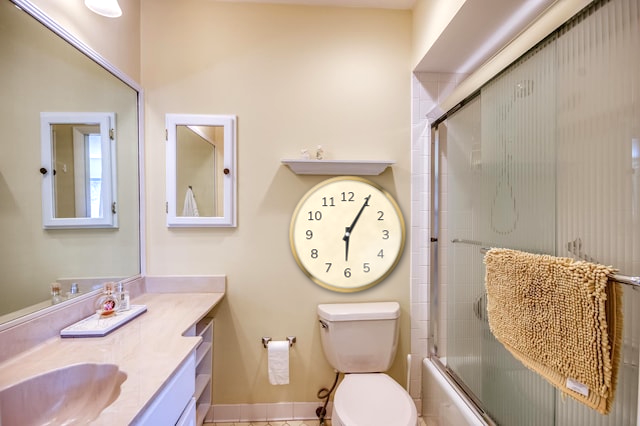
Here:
6 h 05 min
